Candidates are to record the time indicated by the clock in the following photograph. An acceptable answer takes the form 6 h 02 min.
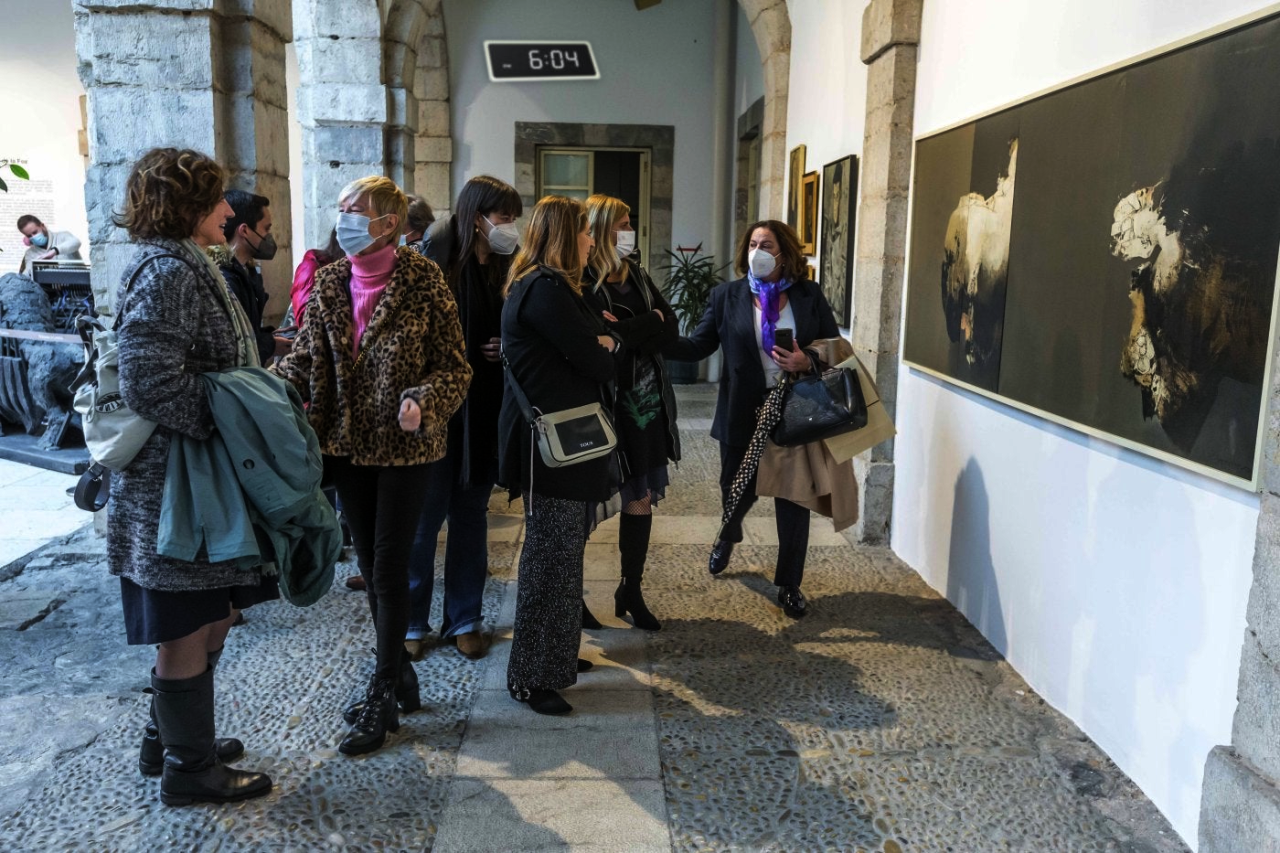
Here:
6 h 04 min
